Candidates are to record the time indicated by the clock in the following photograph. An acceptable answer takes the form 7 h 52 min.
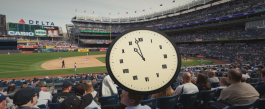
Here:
10 h 58 min
